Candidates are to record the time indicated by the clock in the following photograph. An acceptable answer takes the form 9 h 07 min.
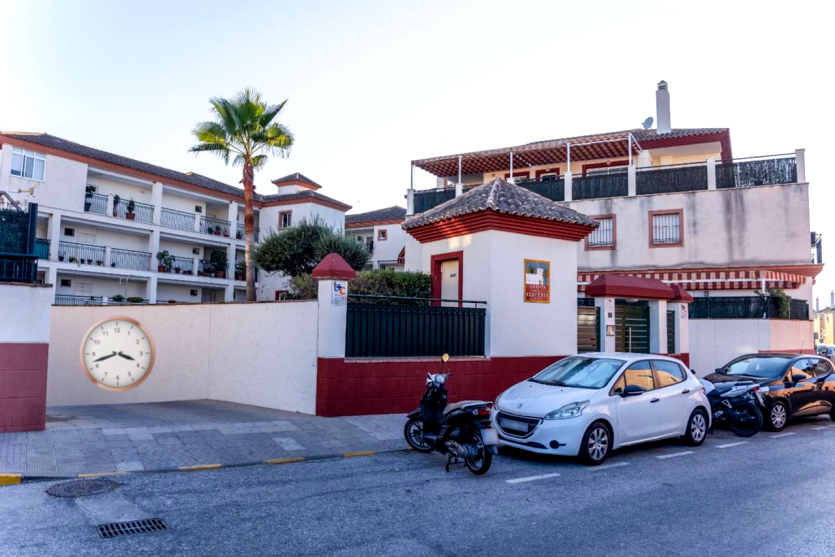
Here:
3 h 42 min
